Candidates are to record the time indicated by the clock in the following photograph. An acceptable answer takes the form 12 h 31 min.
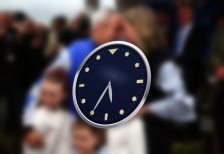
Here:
5 h 35 min
